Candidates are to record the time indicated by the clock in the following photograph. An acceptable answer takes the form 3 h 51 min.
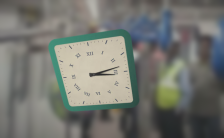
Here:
3 h 13 min
